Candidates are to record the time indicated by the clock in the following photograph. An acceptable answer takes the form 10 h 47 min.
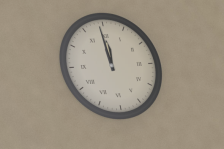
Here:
11 h 59 min
